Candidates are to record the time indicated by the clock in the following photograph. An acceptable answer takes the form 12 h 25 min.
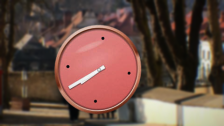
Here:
7 h 39 min
